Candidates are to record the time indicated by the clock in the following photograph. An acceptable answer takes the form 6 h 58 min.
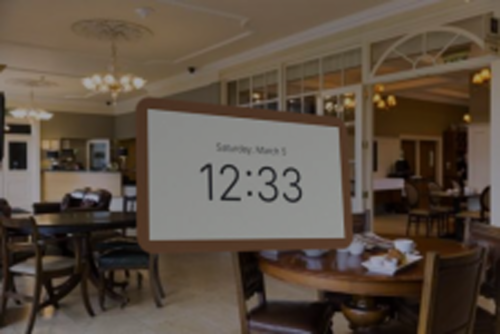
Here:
12 h 33 min
